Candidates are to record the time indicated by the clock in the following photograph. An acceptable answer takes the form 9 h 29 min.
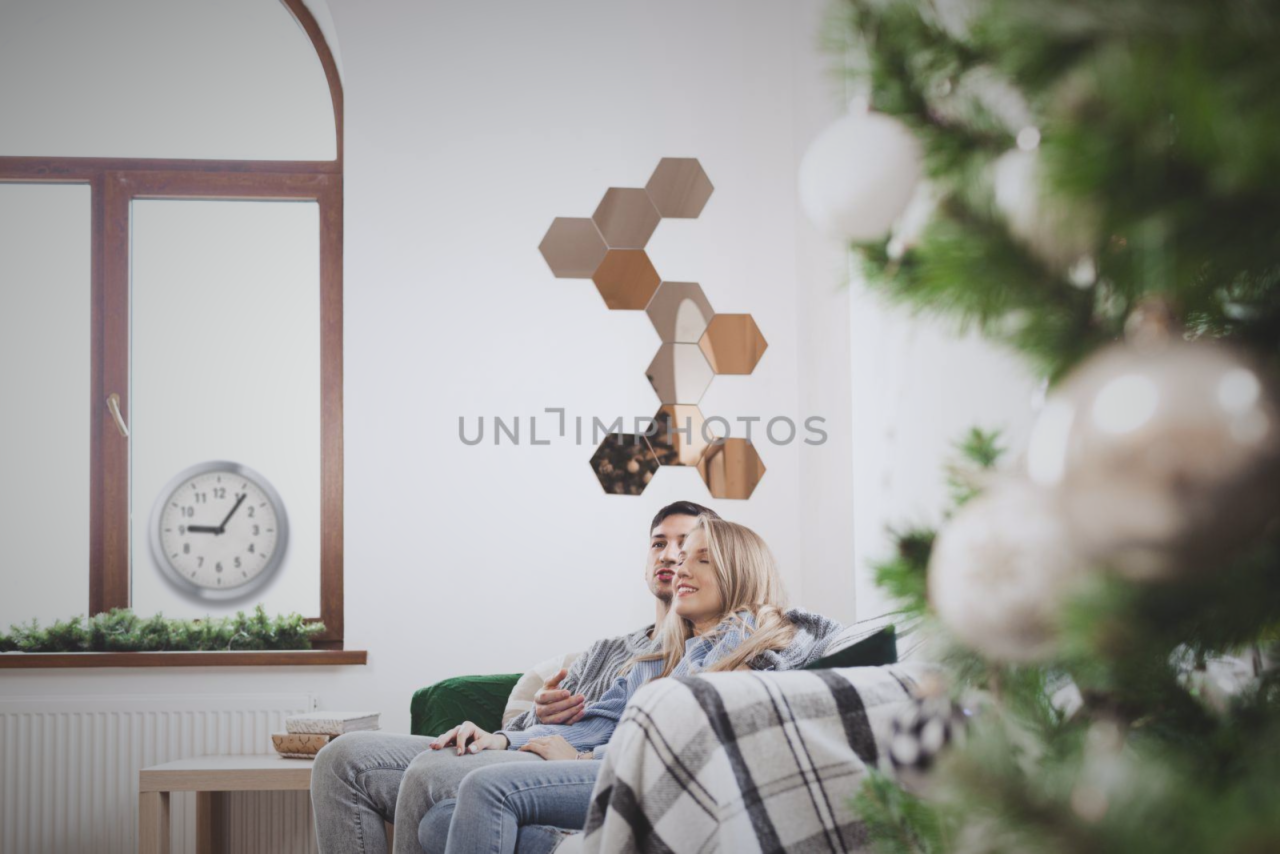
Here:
9 h 06 min
